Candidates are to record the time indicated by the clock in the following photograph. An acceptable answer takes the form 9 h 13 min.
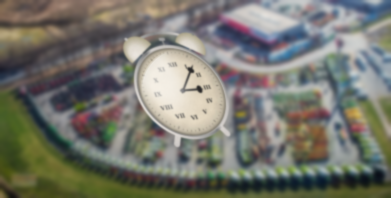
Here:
3 h 07 min
